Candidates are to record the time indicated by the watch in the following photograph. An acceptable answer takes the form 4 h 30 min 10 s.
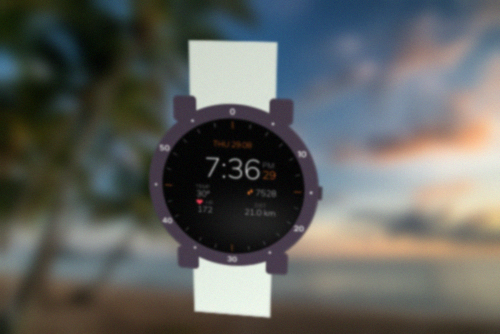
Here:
7 h 36 min 29 s
